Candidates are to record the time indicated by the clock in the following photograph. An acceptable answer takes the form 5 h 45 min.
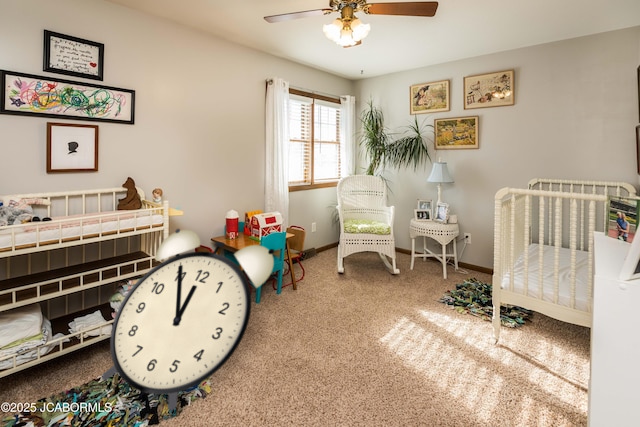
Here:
11 h 55 min
